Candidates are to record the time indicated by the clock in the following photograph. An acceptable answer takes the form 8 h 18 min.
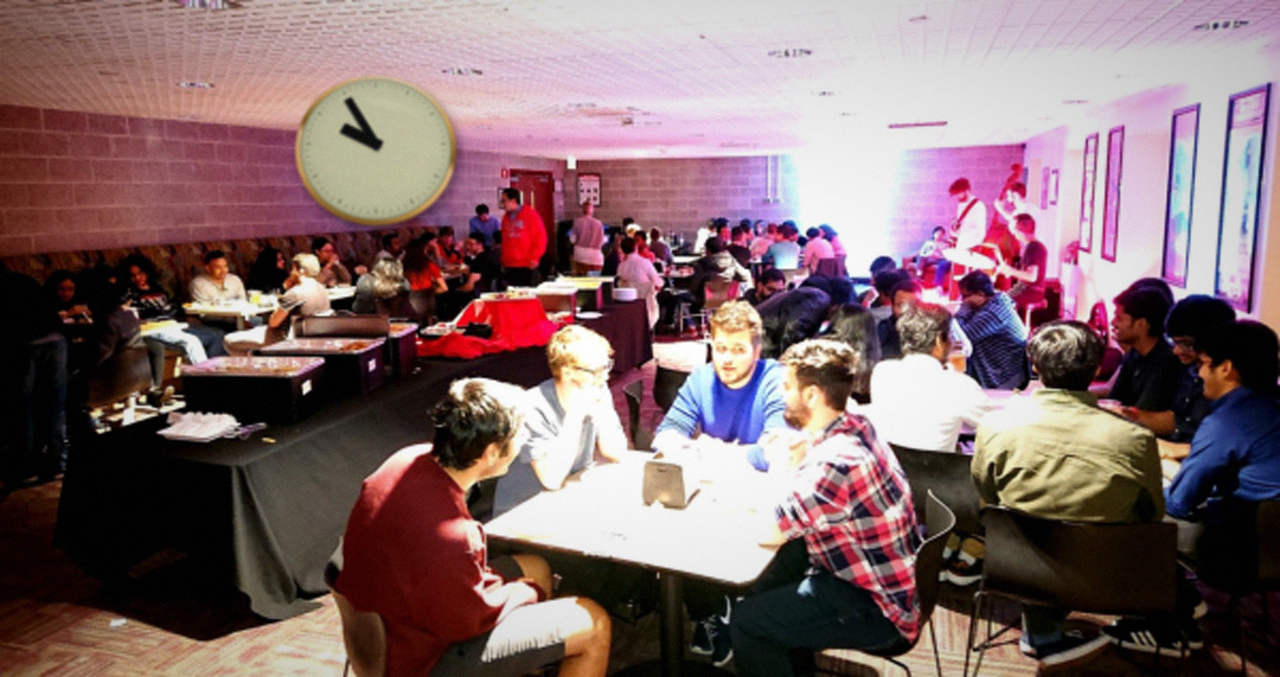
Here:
9 h 55 min
